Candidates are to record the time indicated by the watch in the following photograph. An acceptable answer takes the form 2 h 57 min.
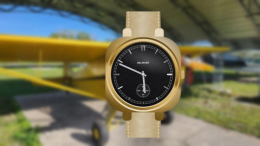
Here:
5 h 49 min
